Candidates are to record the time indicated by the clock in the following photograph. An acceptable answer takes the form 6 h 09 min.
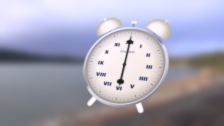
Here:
6 h 00 min
